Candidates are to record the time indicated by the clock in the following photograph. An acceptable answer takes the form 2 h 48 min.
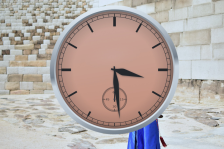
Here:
3 h 29 min
